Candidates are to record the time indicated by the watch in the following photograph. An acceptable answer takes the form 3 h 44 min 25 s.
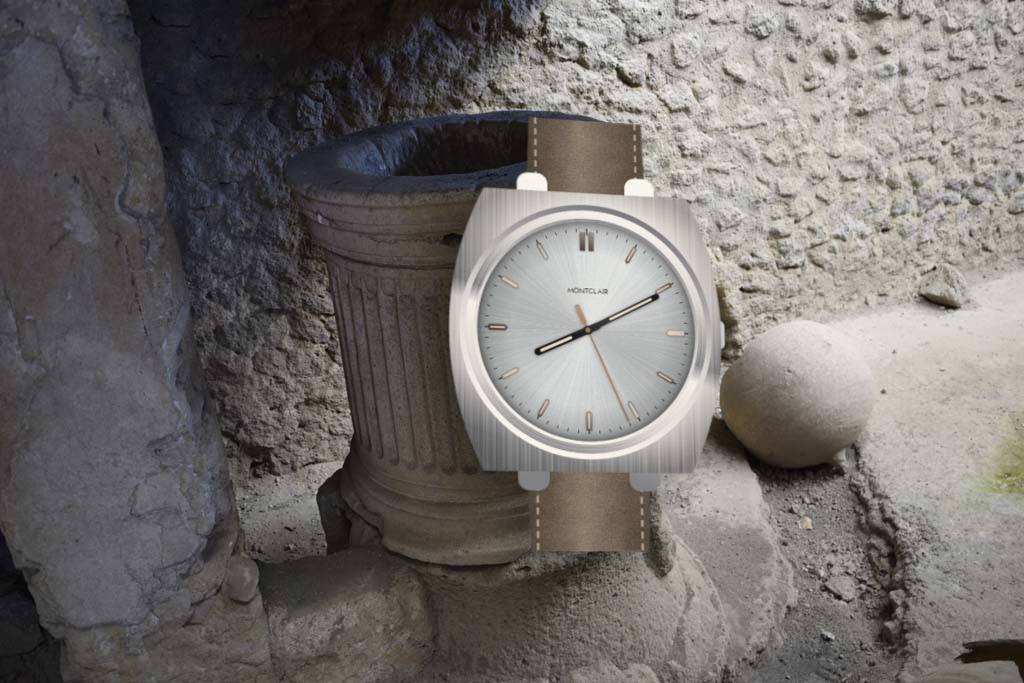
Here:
8 h 10 min 26 s
